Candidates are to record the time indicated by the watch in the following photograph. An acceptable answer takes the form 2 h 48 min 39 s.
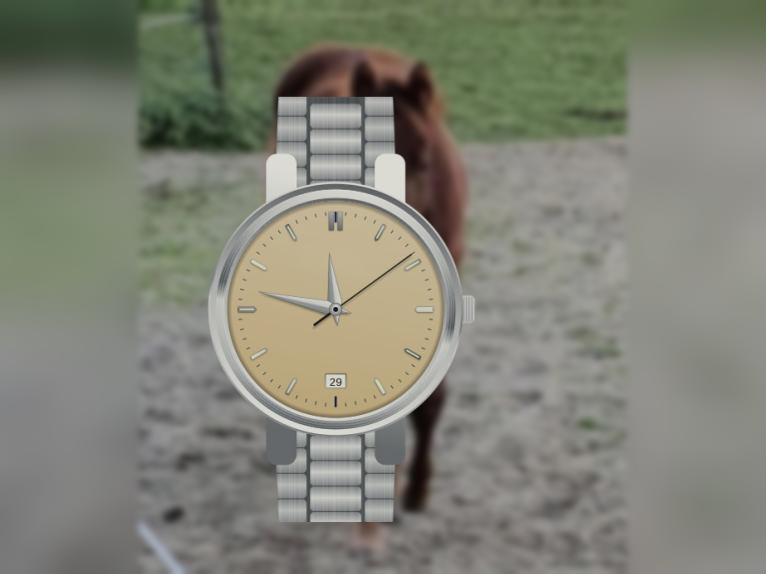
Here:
11 h 47 min 09 s
